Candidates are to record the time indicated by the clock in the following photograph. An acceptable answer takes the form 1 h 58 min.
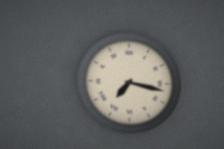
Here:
7 h 17 min
